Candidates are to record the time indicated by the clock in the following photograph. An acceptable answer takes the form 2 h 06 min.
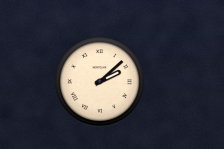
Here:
2 h 08 min
